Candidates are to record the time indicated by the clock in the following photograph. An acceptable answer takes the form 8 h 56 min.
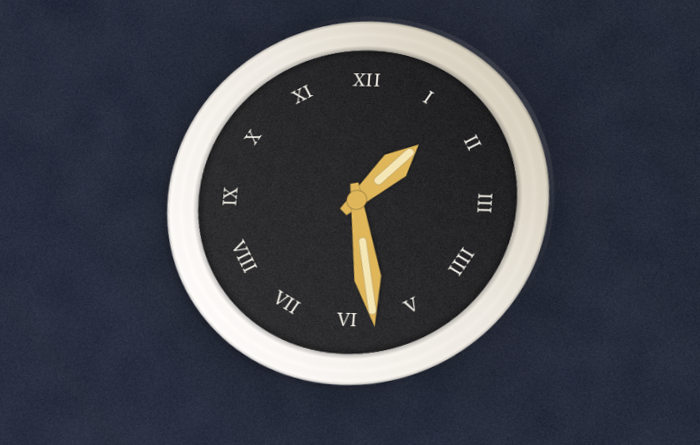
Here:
1 h 28 min
